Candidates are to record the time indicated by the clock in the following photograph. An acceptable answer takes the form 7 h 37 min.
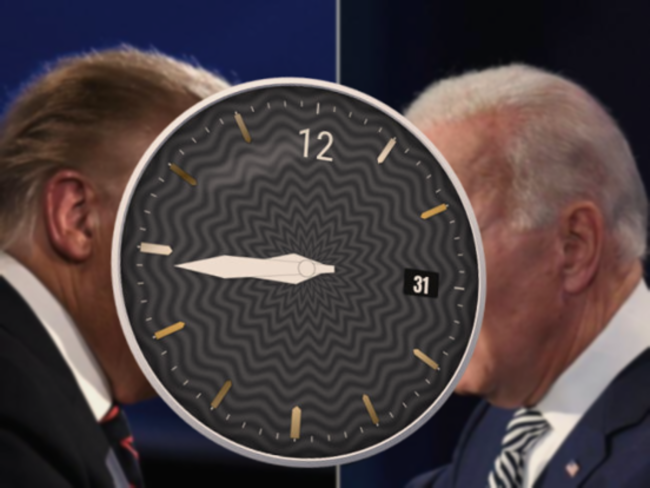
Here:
8 h 44 min
